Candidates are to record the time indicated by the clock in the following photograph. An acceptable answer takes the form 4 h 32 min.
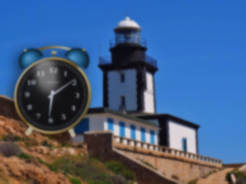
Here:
6 h 09 min
